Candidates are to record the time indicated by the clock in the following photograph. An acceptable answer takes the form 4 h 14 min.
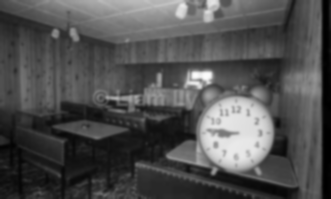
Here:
8 h 46 min
